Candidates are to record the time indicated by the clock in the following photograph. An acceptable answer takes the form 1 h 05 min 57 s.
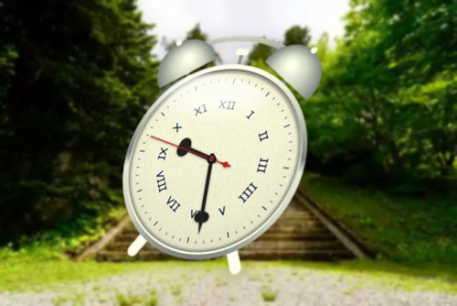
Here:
9 h 28 min 47 s
